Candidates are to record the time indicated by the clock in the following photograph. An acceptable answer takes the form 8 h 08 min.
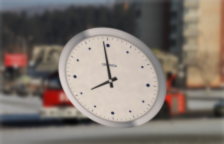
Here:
7 h 59 min
